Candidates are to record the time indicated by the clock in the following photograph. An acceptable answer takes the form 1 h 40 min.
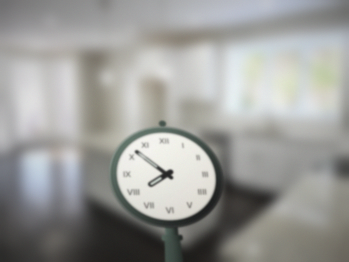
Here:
7 h 52 min
